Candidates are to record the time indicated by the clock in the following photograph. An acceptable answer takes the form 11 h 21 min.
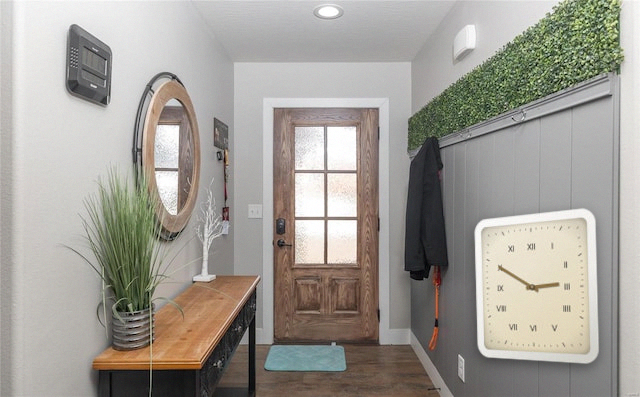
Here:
2 h 50 min
